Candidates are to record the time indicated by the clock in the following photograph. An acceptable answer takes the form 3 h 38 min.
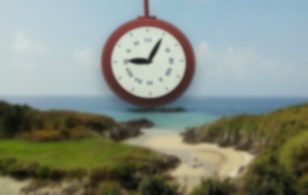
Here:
9 h 05 min
